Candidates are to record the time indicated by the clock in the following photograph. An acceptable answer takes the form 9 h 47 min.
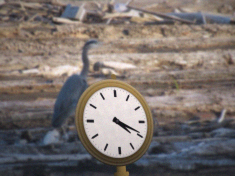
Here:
4 h 19 min
